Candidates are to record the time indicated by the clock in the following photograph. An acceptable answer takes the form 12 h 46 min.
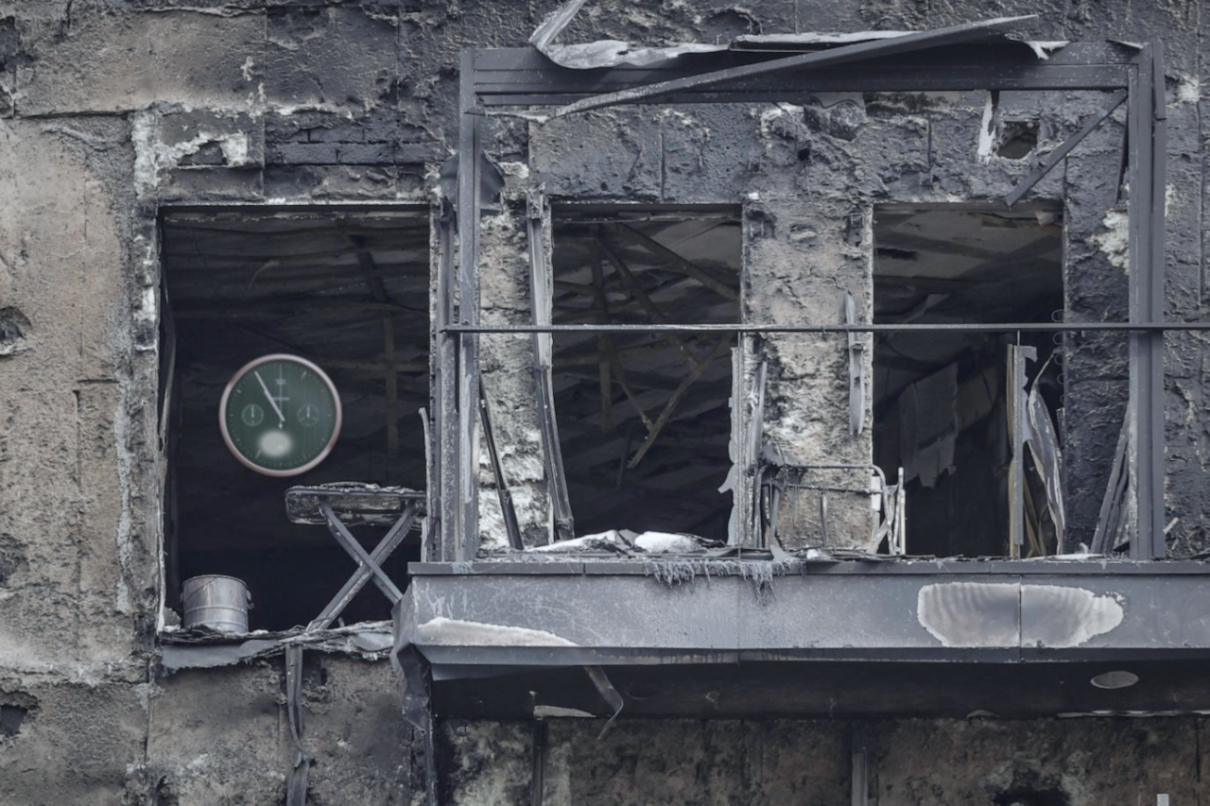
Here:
10 h 55 min
